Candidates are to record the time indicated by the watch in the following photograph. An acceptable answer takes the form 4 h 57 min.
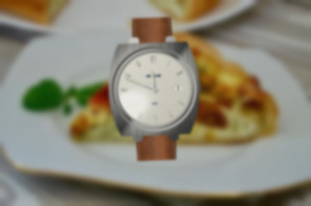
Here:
11 h 49 min
